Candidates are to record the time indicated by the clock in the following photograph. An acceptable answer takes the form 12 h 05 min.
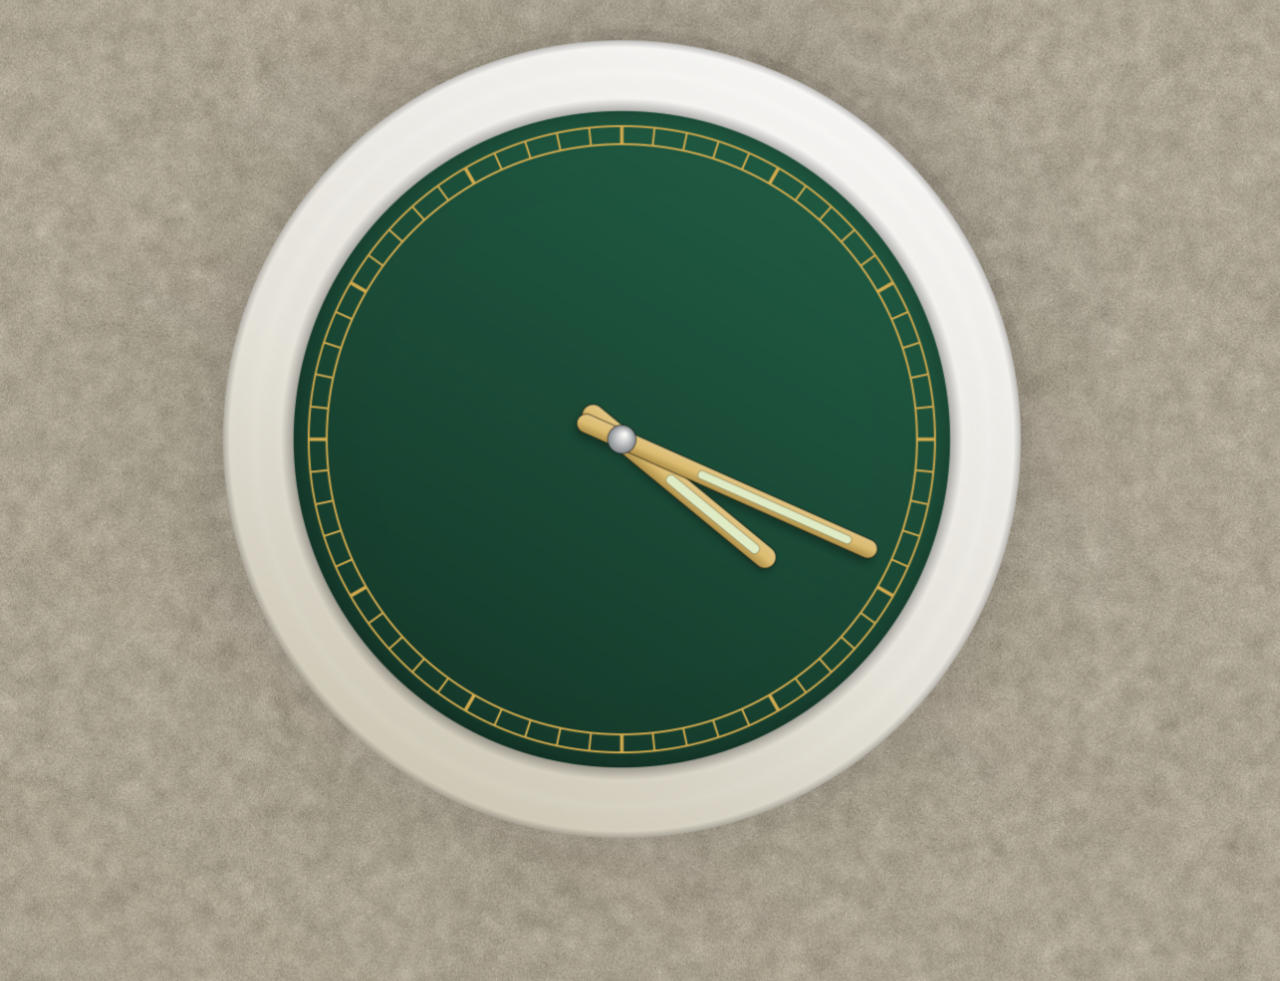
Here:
4 h 19 min
